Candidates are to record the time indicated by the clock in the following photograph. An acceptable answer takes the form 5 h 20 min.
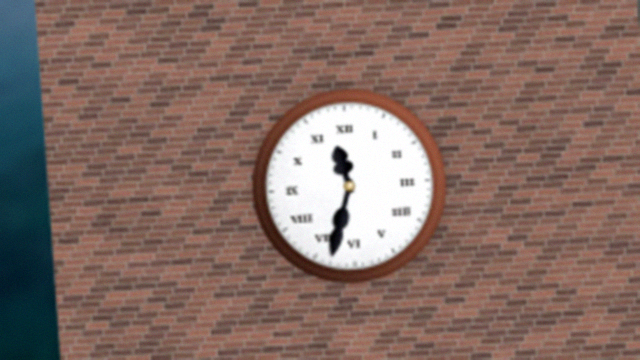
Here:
11 h 33 min
